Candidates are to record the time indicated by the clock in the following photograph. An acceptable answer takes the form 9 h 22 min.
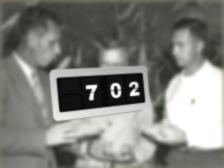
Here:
7 h 02 min
